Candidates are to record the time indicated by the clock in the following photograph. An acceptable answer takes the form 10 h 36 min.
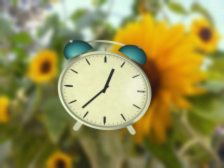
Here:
12 h 37 min
